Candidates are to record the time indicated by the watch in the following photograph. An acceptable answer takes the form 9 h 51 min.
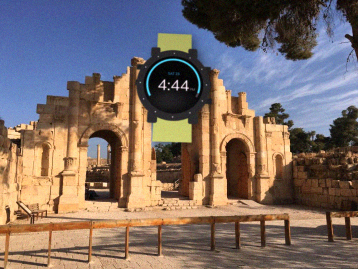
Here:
4 h 44 min
